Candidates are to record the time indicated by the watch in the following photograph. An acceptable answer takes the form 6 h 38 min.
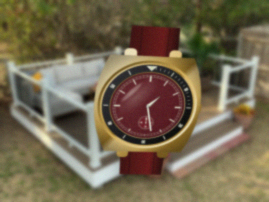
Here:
1 h 28 min
